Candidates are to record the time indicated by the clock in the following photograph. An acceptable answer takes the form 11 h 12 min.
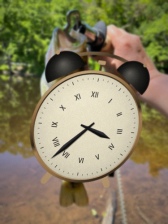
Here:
3 h 37 min
